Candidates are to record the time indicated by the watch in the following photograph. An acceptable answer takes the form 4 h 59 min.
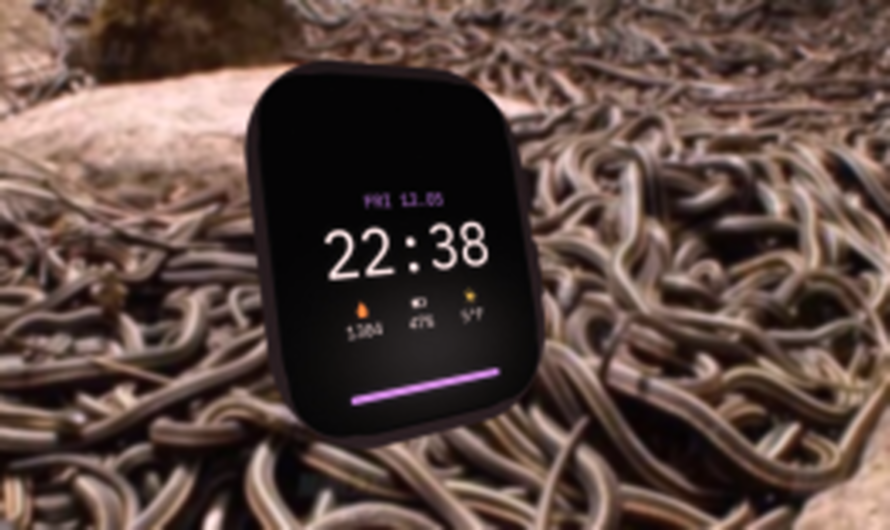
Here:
22 h 38 min
